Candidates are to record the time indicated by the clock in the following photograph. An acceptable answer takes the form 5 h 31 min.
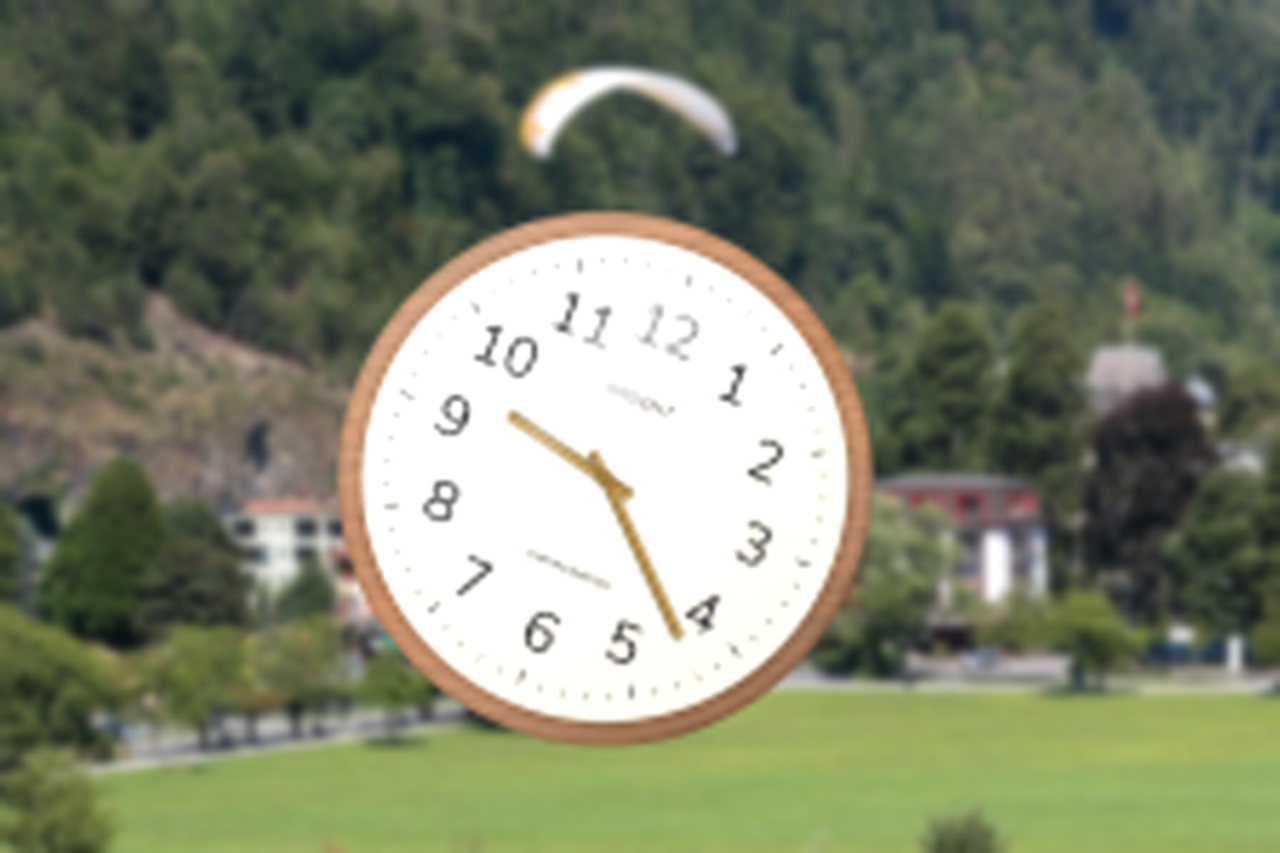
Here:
9 h 22 min
